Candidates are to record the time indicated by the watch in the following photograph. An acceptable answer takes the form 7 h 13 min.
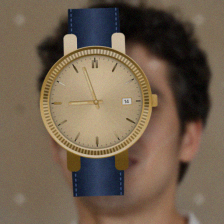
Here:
8 h 57 min
